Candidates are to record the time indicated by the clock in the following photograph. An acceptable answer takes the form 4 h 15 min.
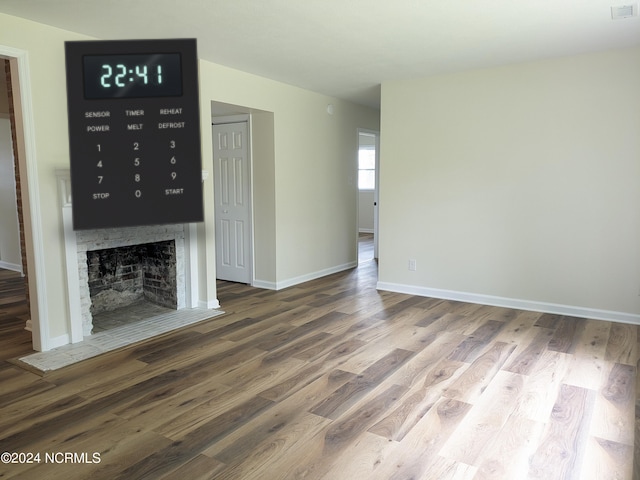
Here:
22 h 41 min
